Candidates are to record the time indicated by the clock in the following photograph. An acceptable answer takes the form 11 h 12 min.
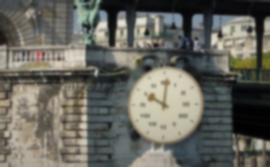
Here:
10 h 01 min
